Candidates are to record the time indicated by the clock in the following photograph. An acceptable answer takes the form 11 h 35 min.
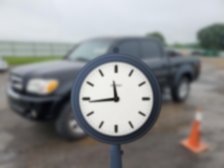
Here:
11 h 44 min
